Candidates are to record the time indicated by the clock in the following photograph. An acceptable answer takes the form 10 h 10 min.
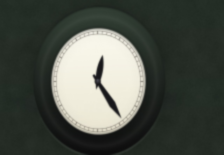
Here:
12 h 24 min
